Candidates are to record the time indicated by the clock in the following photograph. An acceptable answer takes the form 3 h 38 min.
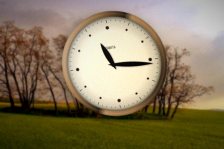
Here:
11 h 16 min
